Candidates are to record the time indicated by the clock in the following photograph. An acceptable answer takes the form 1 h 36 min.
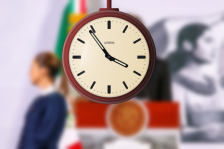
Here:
3 h 54 min
